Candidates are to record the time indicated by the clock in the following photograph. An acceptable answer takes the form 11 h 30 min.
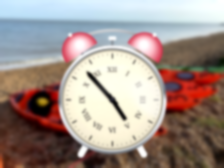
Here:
4 h 53 min
